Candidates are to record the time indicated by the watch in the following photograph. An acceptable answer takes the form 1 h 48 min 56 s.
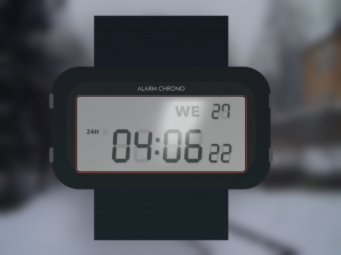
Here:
4 h 06 min 22 s
